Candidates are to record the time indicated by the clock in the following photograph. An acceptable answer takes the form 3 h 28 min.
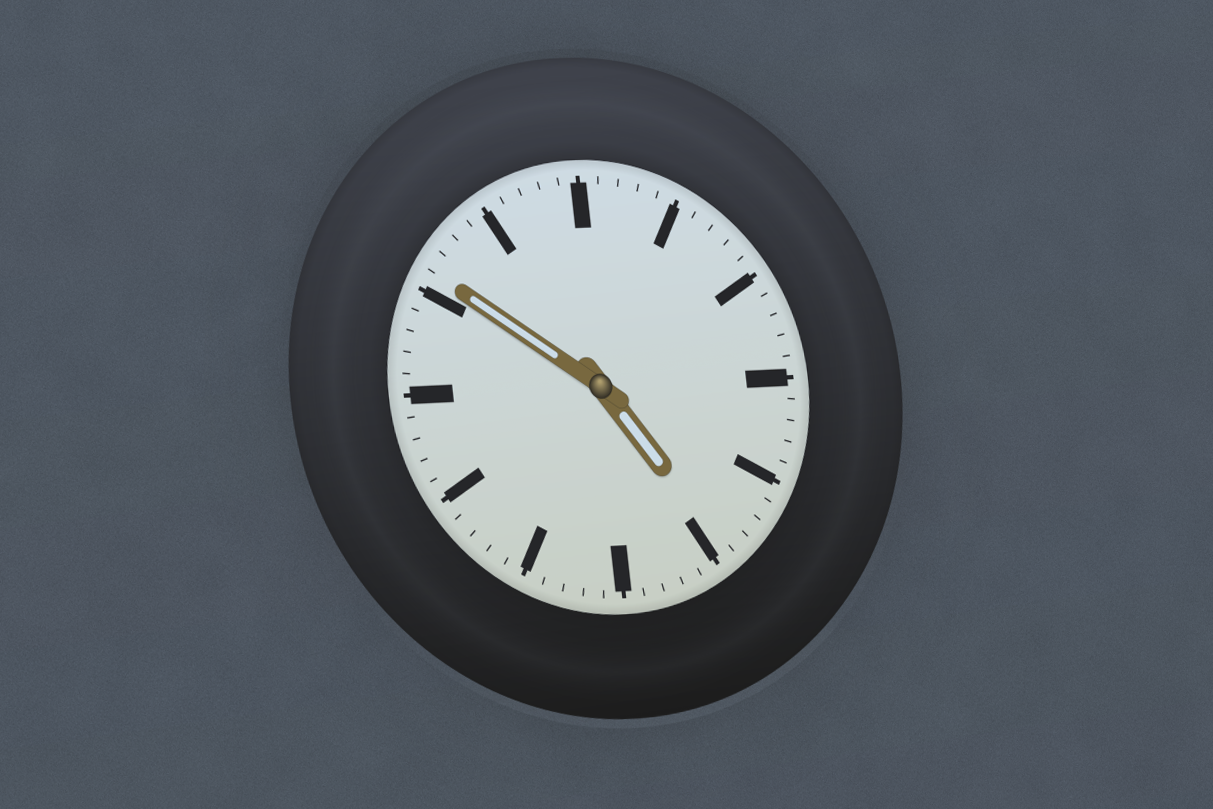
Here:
4 h 51 min
